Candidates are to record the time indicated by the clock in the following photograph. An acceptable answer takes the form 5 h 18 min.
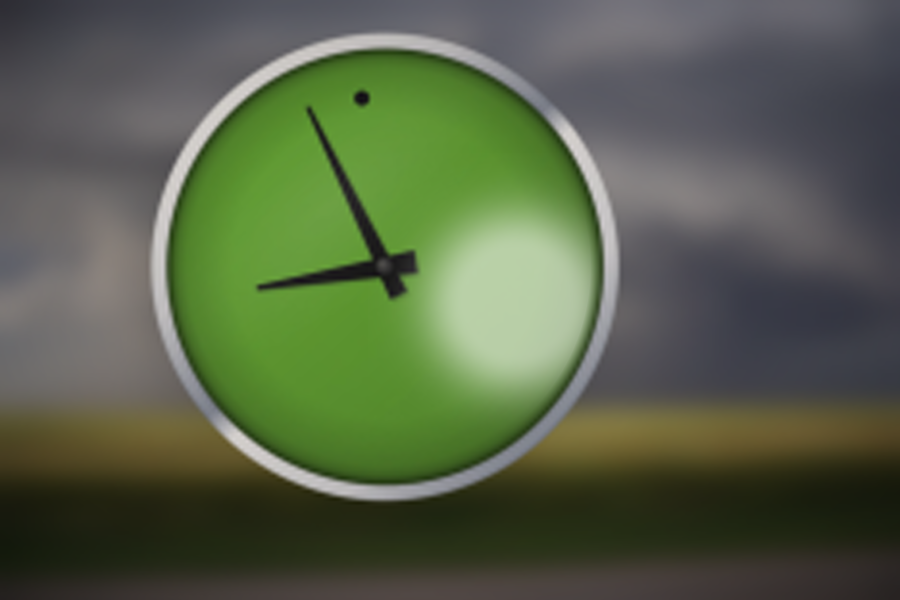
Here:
8 h 57 min
